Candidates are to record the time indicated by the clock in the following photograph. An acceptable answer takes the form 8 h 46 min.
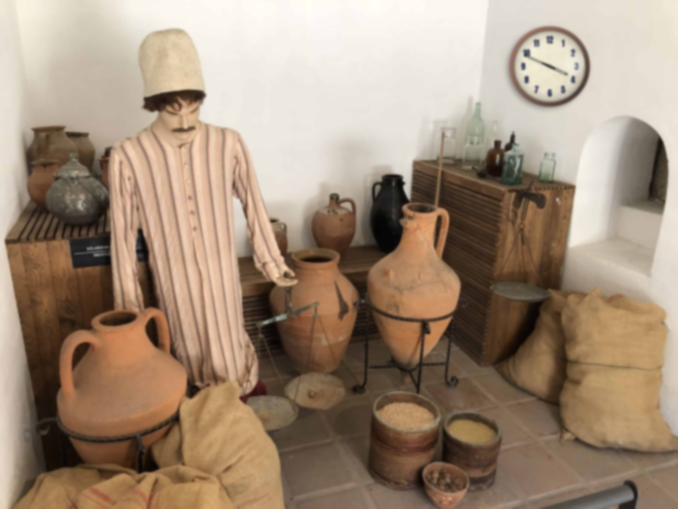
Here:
3 h 49 min
